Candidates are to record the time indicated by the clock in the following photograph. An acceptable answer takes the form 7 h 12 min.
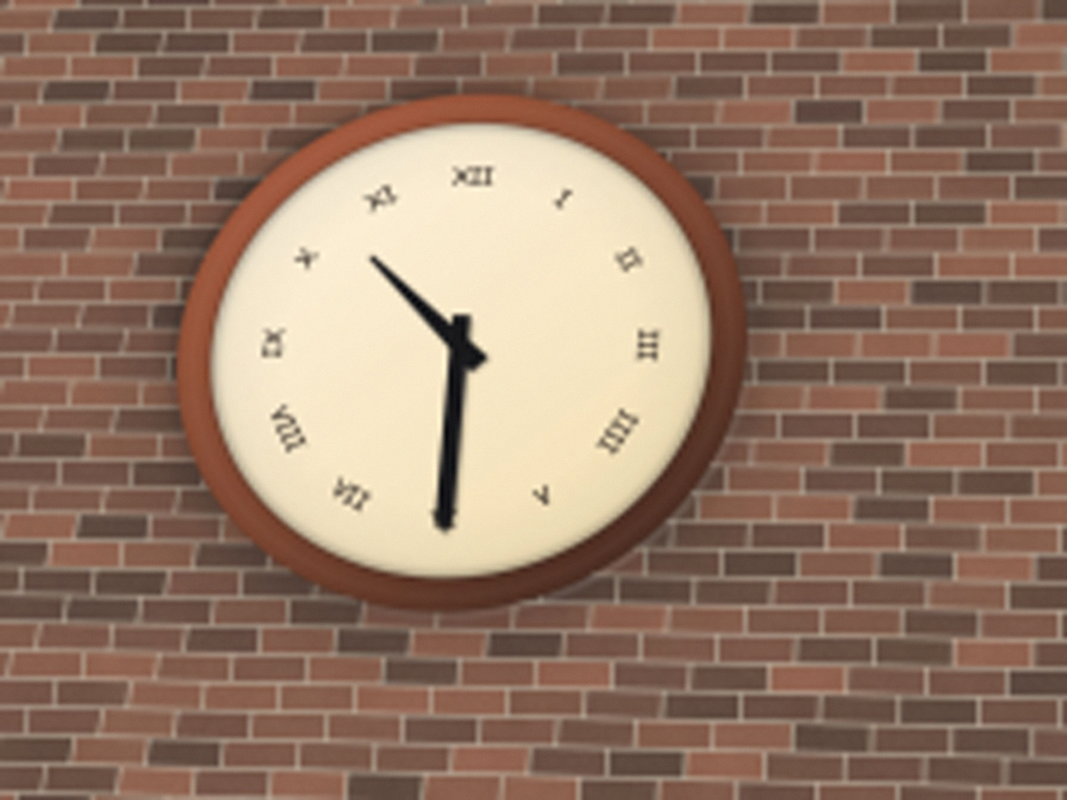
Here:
10 h 30 min
